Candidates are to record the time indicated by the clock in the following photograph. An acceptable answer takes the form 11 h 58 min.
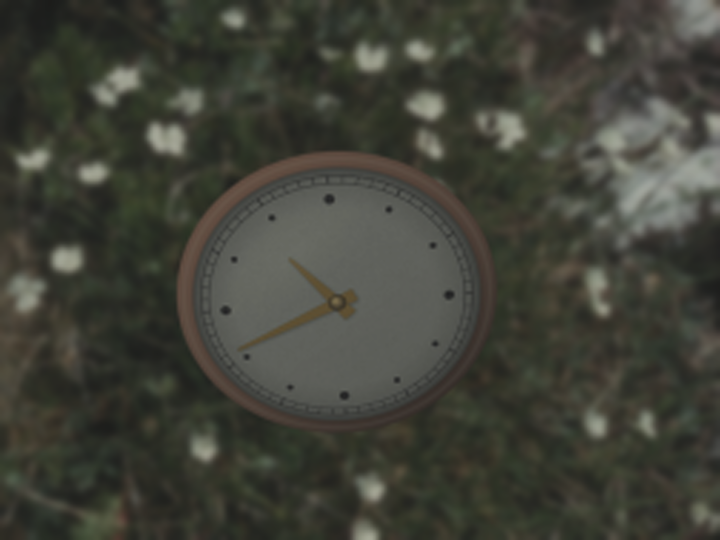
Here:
10 h 41 min
